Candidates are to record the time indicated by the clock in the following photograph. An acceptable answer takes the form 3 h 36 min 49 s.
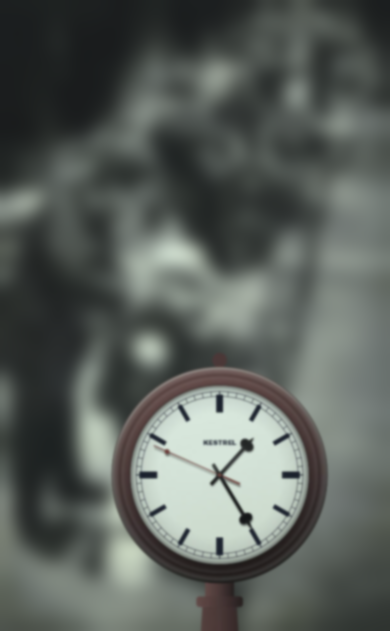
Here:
1 h 24 min 49 s
